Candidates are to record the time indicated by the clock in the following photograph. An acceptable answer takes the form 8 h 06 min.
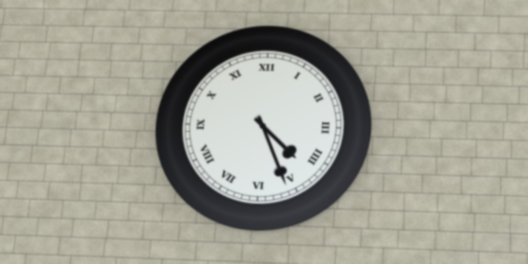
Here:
4 h 26 min
